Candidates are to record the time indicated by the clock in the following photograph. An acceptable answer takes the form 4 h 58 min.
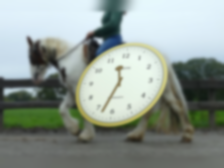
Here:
11 h 33 min
